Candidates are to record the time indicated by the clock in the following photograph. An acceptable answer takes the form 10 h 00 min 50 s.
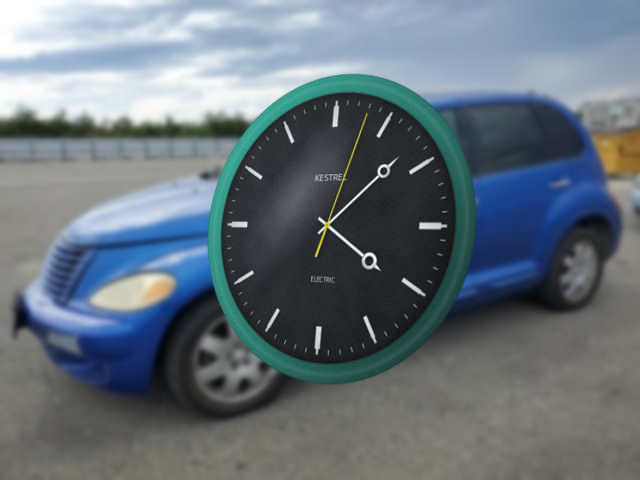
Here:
4 h 08 min 03 s
